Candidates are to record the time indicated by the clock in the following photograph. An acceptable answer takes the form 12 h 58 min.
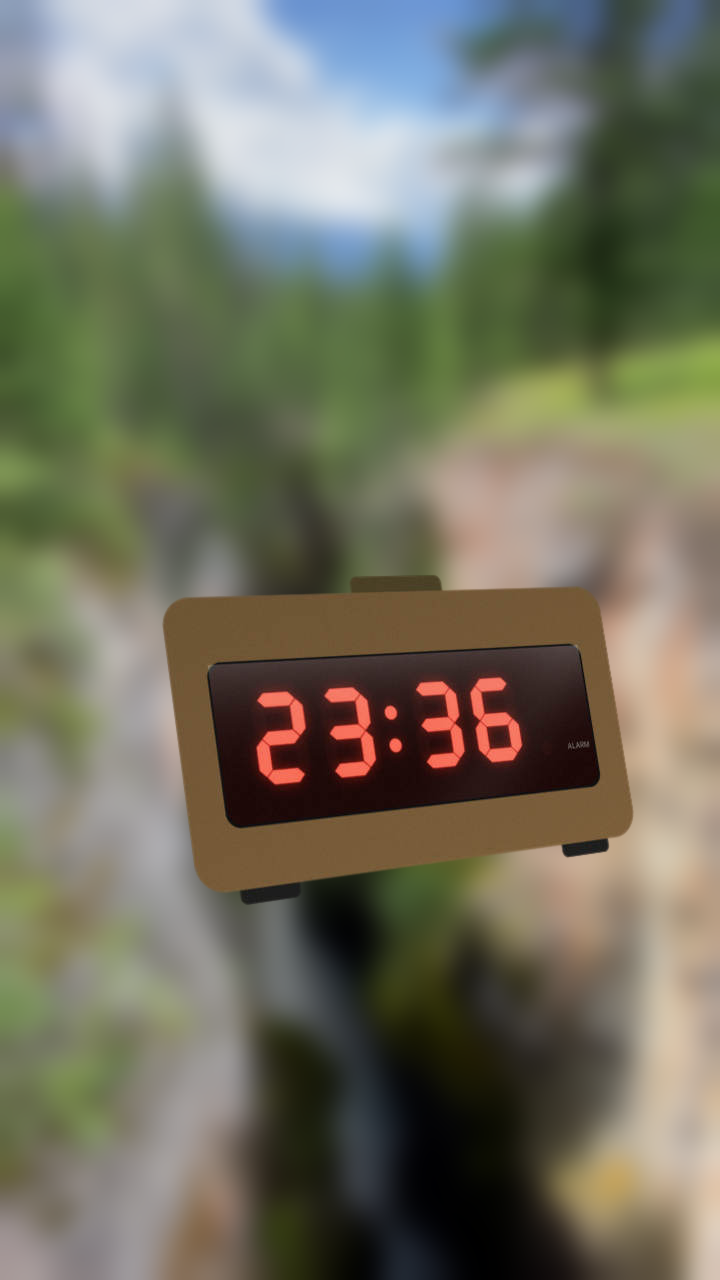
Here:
23 h 36 min
